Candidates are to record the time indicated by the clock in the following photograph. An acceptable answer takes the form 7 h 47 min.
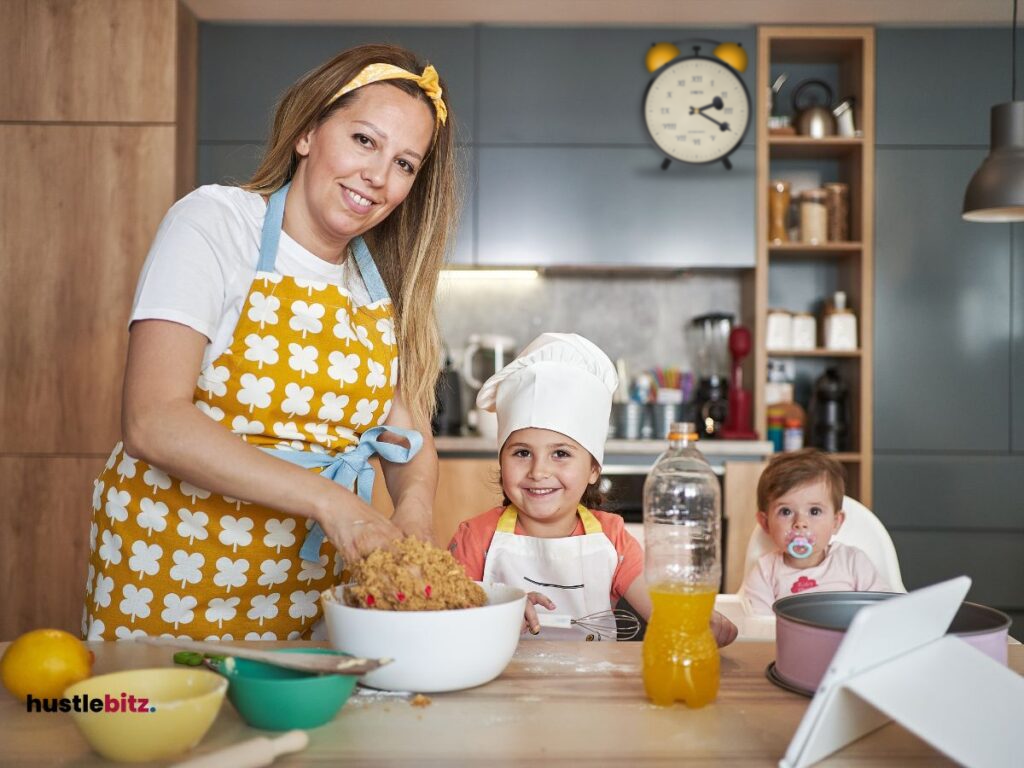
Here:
2 h 20 min
